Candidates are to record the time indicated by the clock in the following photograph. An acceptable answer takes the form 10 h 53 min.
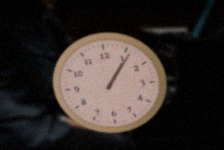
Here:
1 h 06 min
